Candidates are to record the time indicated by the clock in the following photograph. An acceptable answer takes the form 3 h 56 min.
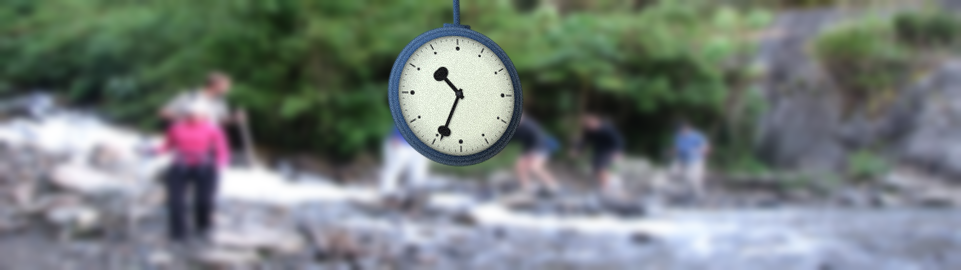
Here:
10 h 34 min
